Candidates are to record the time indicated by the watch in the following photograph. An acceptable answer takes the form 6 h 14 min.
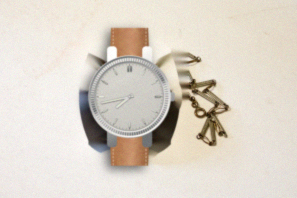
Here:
7 h 43 min
